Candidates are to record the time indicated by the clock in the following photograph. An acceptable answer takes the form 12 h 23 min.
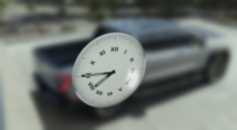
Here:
7 h 45 min
